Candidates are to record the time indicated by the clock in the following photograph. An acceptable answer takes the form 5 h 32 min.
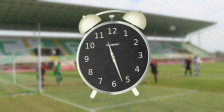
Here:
11 h 27 min
